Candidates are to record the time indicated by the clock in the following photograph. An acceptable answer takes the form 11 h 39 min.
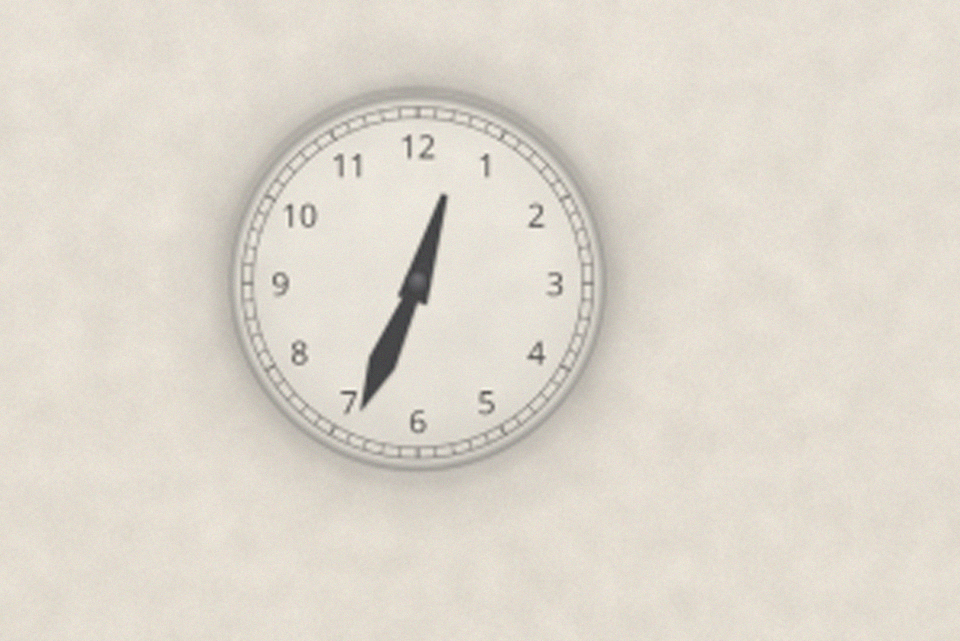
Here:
12 h 34 min
